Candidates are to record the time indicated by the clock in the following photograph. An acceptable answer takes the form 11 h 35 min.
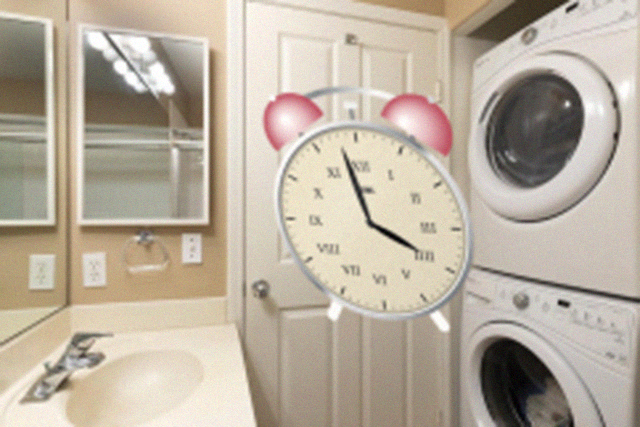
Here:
3 h 58 min
